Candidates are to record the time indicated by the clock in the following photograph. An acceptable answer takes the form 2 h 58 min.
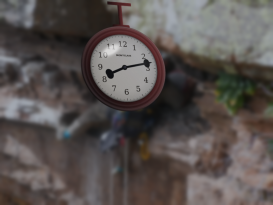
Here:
8 h 13 min
